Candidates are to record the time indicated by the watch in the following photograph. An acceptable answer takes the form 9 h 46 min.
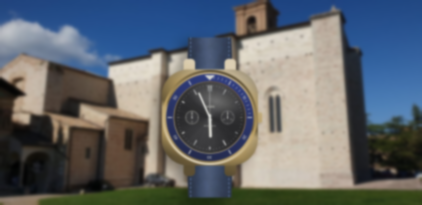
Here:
5 h 56 min
